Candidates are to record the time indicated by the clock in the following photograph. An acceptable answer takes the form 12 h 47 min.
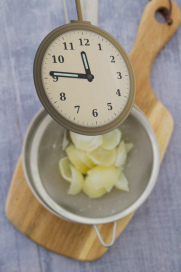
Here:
11 h 46 min
